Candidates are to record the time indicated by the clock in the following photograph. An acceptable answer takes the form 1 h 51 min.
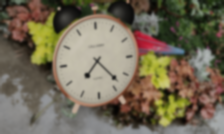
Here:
7 h 23 min
